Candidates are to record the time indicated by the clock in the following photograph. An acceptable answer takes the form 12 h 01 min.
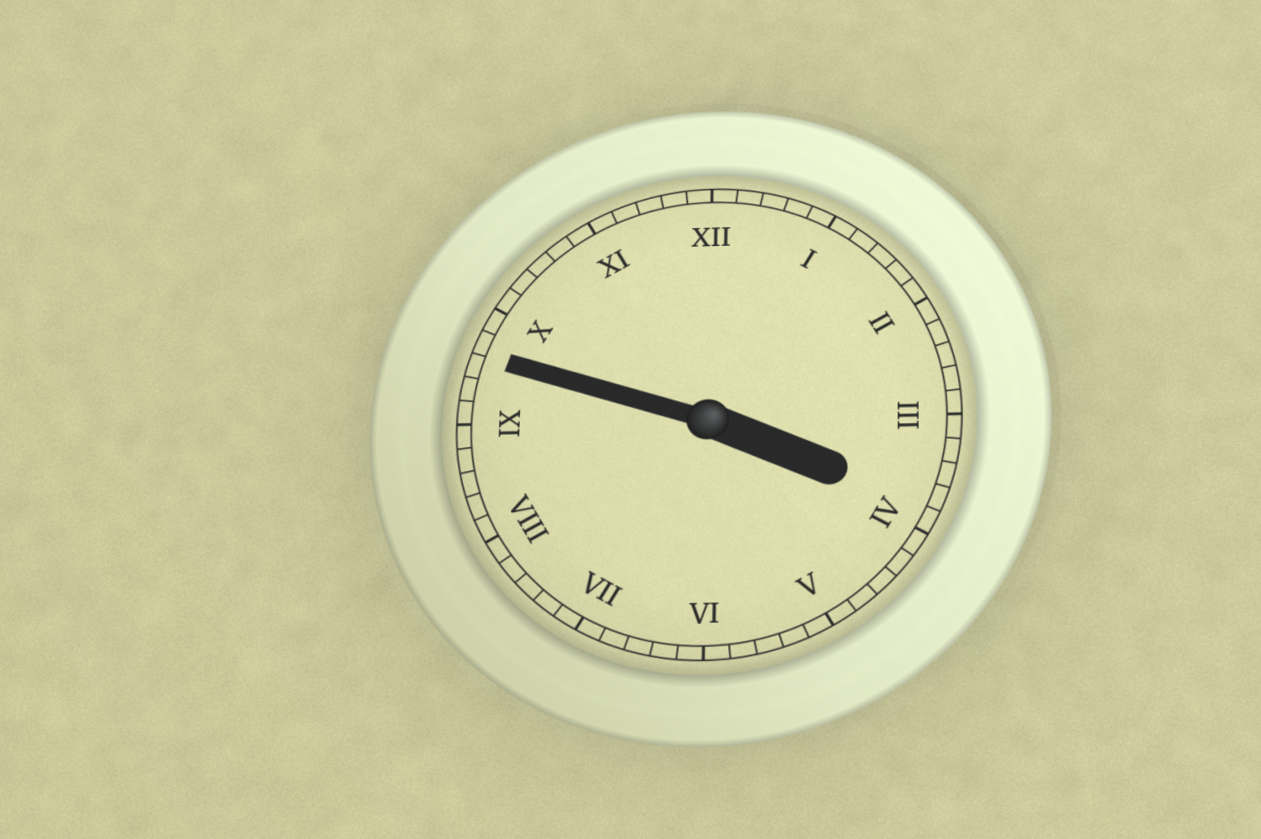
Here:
3 h 48 min
